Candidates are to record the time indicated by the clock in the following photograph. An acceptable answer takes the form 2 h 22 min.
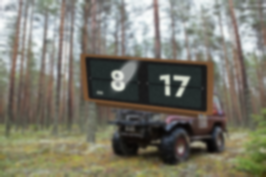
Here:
8 h 17 min
